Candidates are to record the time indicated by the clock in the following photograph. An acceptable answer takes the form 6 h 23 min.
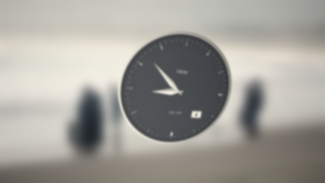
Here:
8 h 52 min
